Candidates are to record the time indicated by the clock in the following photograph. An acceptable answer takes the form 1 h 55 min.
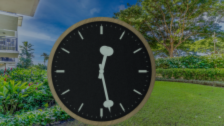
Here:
12 h 28 min
